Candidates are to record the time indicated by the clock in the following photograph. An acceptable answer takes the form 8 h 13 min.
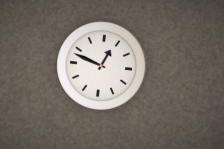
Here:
12 h 48 min
